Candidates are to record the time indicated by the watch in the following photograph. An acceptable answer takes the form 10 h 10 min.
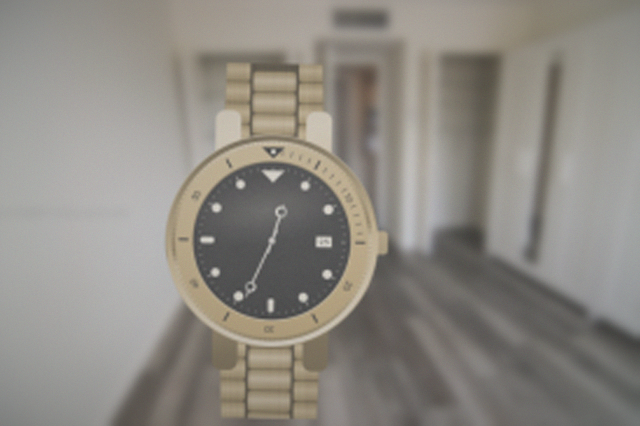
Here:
12 h 34 min
